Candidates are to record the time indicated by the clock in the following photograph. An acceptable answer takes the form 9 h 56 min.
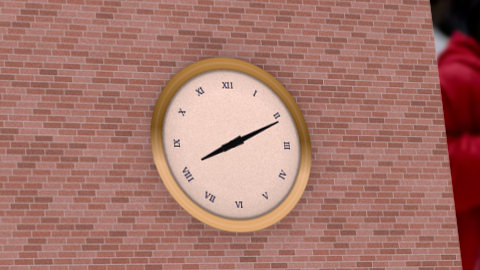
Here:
8 h 11 min
